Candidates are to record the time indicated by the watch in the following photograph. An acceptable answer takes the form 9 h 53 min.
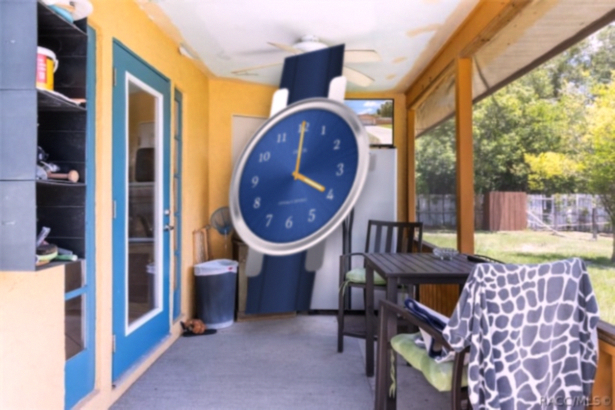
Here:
4 h 00 min
